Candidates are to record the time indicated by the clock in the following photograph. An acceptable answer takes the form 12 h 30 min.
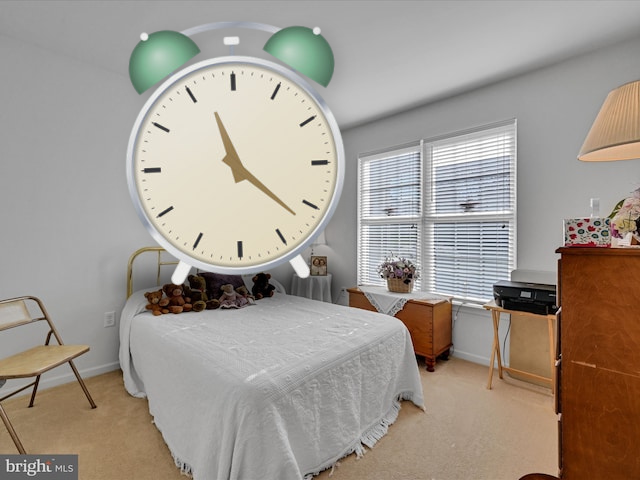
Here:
11 h 22 min
